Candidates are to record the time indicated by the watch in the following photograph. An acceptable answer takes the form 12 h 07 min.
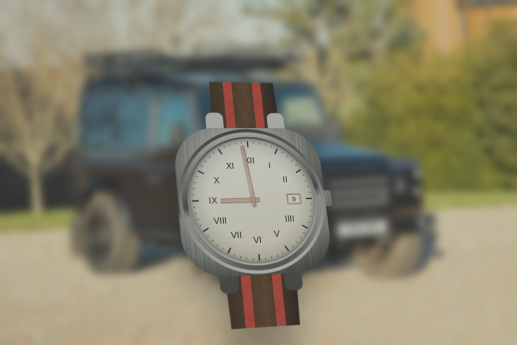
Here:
8 h 59 min
